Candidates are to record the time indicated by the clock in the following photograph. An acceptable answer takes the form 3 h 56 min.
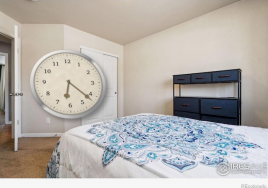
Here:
6 h 22 min
